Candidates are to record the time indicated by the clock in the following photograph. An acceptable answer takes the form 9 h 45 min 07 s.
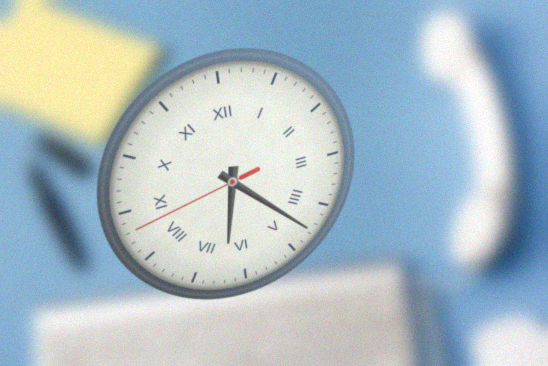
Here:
6 h 22 min 43 s
